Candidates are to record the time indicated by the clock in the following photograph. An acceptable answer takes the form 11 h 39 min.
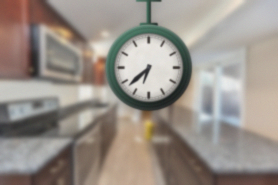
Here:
6 h 38 min
